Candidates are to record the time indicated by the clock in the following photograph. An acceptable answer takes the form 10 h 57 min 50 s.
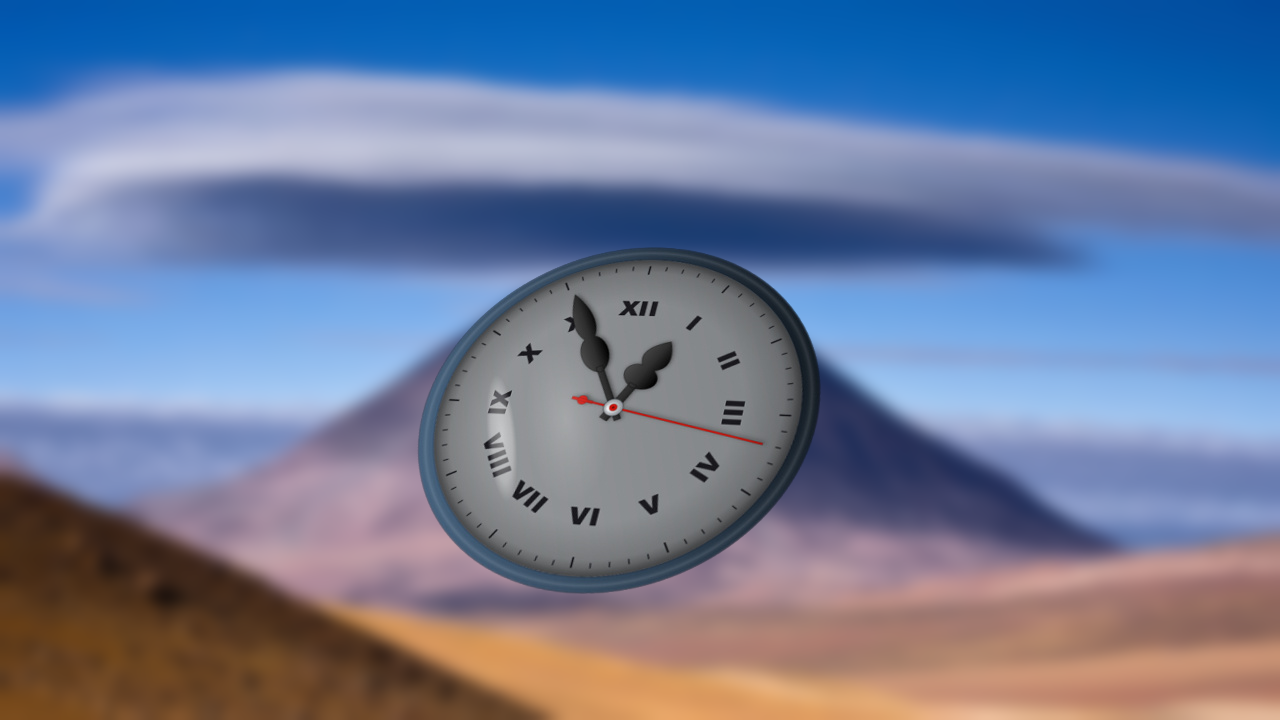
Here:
12 h 55 min 17 s
